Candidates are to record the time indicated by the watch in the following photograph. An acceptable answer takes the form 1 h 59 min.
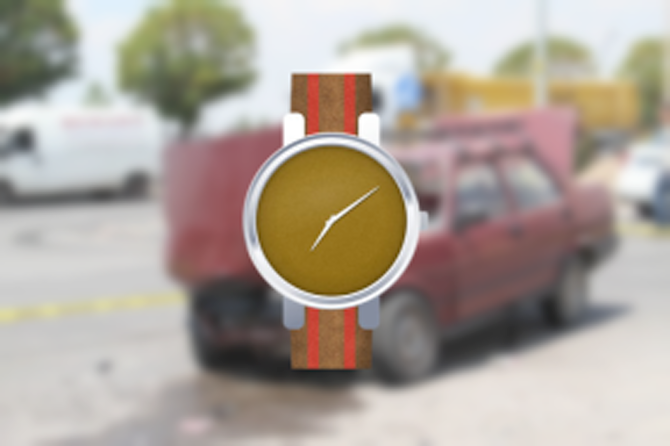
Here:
7 h 09 min
